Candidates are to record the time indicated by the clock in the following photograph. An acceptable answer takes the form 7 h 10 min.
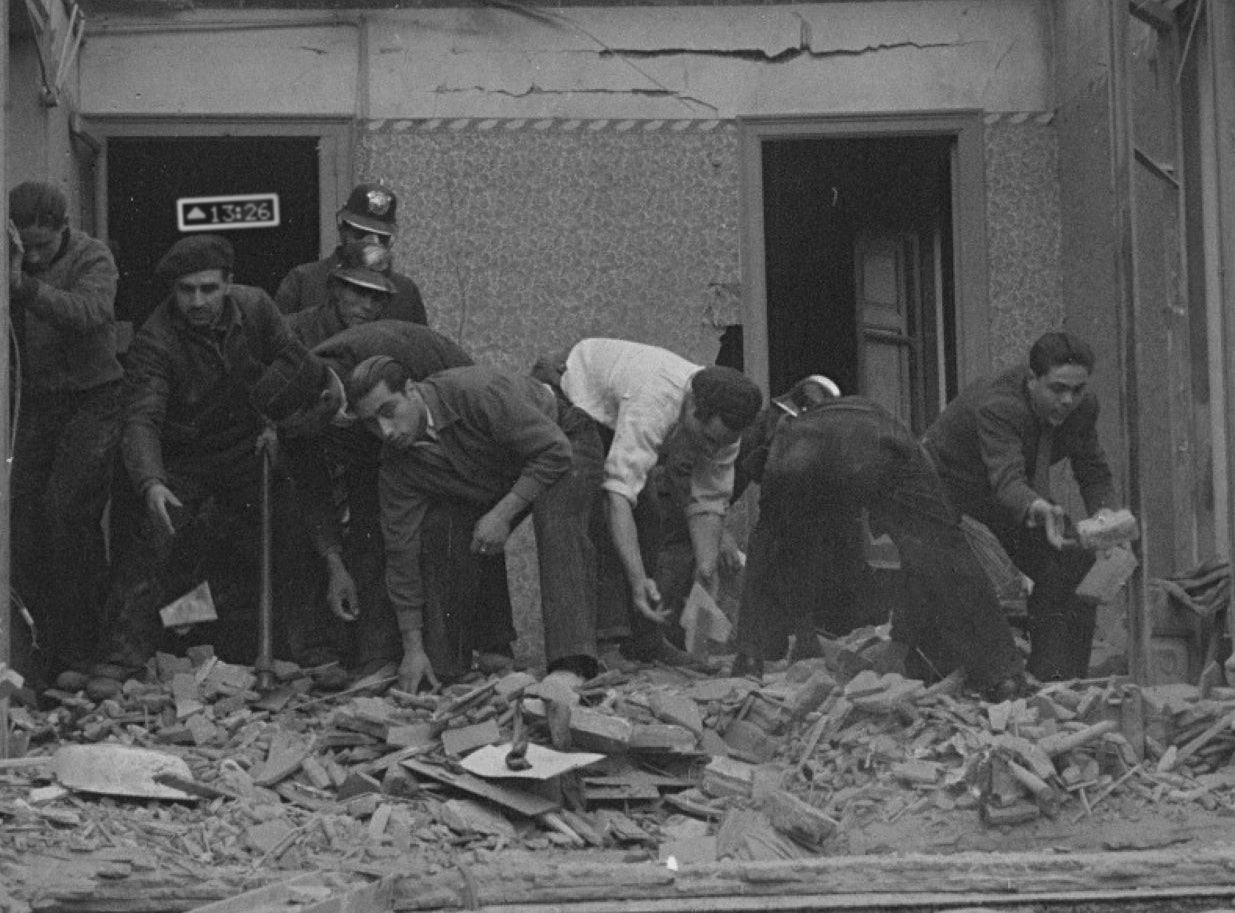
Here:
13 h 26 min
